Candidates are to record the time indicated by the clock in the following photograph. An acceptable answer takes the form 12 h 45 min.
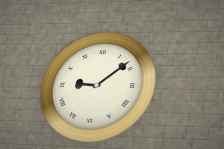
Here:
9 h 08 min
